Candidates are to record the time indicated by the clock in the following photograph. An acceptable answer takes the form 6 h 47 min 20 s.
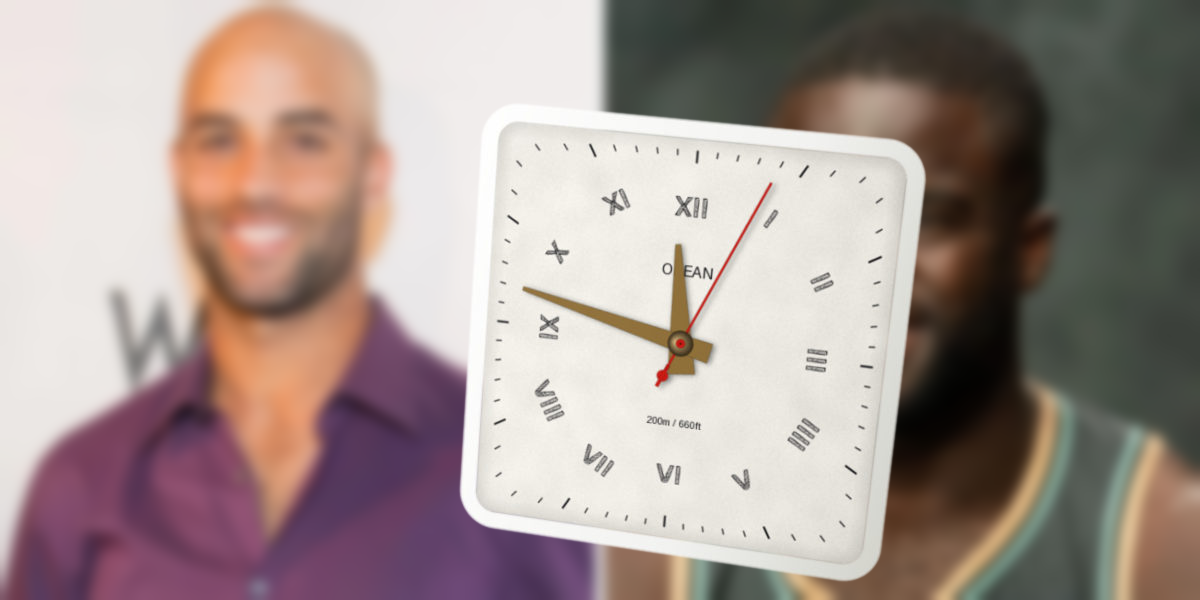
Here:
11 h 47 min 04 s
